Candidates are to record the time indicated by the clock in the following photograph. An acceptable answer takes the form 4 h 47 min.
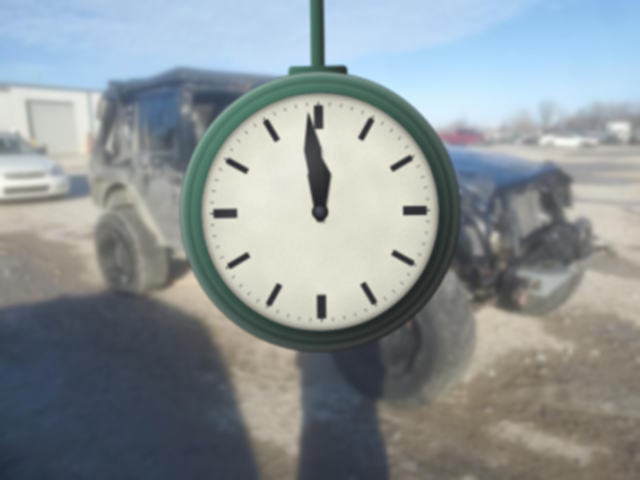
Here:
11 h 59 min
